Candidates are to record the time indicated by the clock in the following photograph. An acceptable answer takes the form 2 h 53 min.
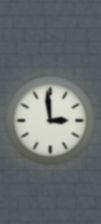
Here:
2 h 59 min
